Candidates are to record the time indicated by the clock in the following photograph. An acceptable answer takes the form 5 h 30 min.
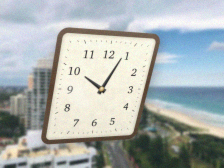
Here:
10 h 04 min
